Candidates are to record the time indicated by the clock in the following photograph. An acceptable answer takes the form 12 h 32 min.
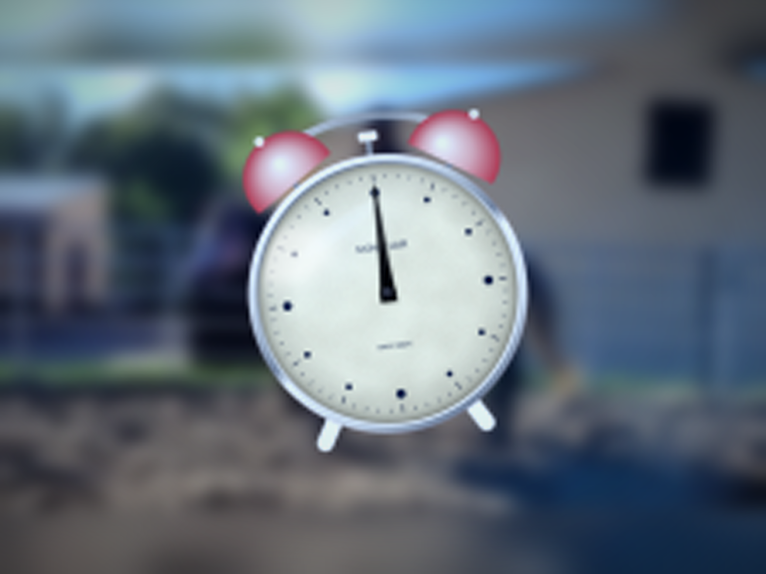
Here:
12 h 00 min
